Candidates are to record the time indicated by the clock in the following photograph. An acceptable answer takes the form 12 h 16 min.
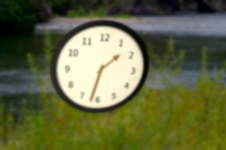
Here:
1 h 32 min
